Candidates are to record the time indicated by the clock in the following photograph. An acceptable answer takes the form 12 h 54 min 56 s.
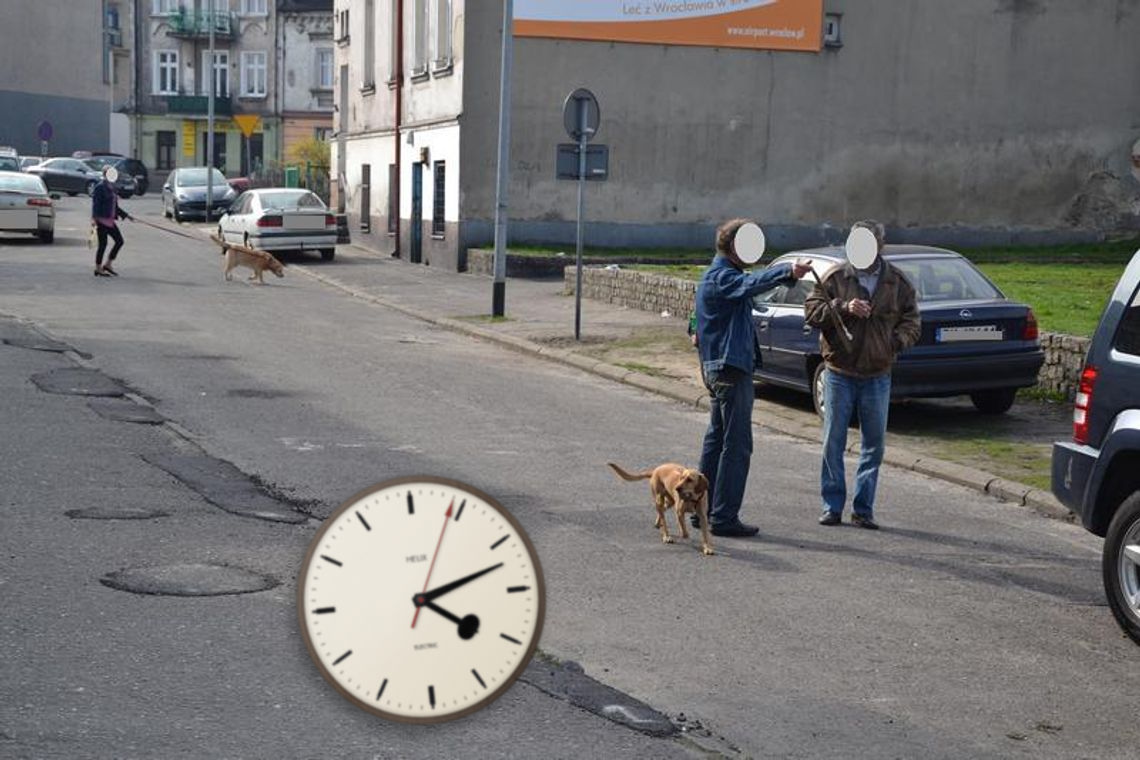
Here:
4 h 12 min 04 s
